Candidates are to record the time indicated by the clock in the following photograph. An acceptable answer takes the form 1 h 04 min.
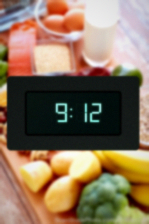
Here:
9 h 12 min
